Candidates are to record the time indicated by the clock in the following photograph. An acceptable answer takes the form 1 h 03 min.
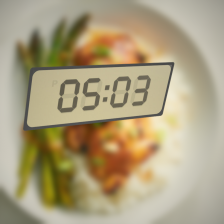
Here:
5 h 03 min
